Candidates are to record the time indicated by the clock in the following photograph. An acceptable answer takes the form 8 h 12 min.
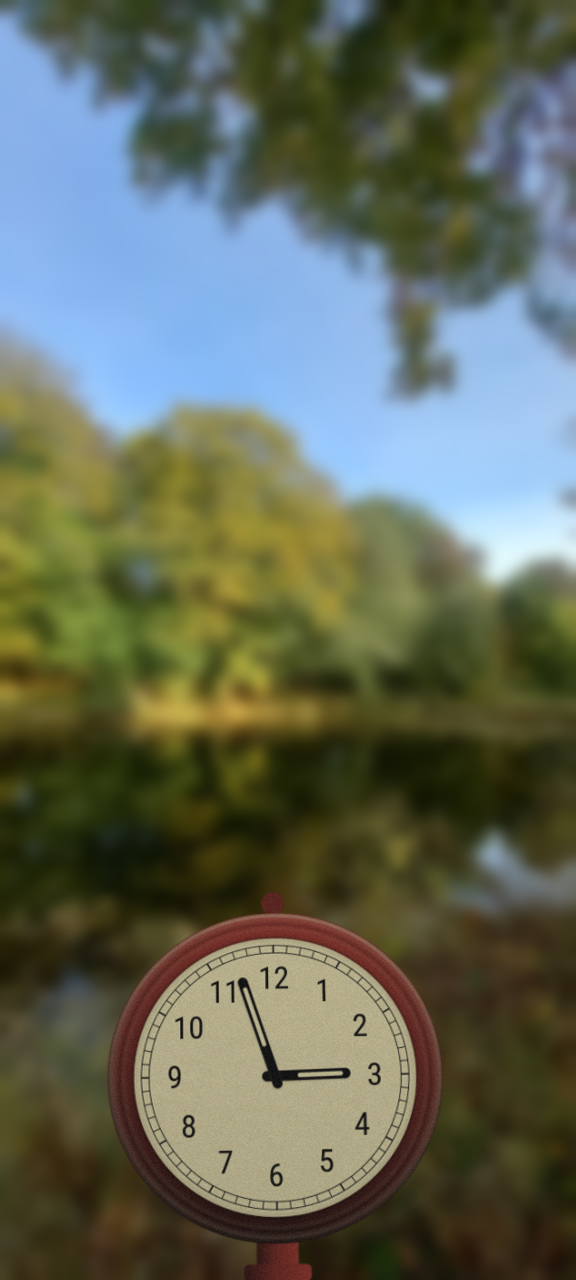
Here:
2 h 57 min
